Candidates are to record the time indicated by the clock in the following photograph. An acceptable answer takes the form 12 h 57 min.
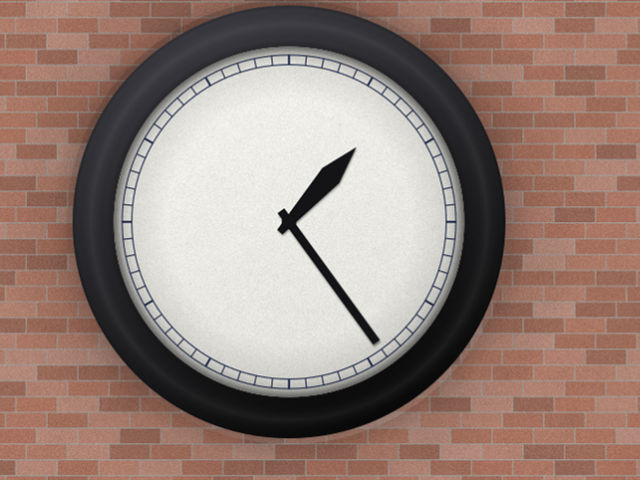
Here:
1 h 24 min
